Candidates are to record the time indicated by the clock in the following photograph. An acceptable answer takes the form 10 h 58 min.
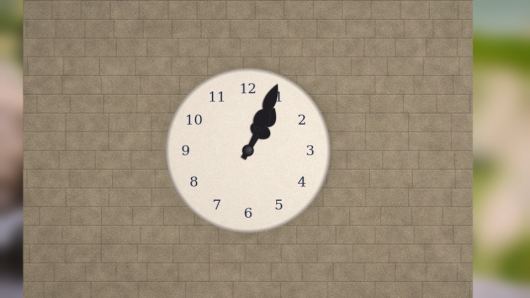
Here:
1 h 04 min
